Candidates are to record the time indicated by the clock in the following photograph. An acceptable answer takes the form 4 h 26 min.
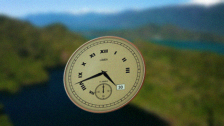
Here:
4 h 42 min
